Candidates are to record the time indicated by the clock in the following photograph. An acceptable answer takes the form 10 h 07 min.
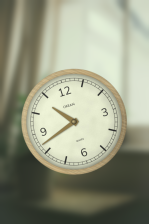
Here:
10 h 42 min
